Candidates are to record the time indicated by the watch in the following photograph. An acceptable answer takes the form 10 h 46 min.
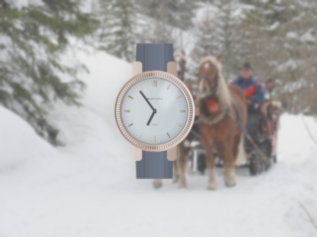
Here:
6 h 54 min
